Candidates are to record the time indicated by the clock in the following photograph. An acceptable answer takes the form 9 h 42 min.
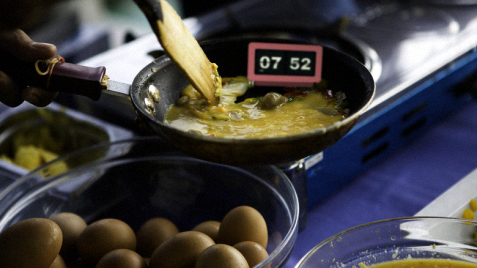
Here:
7 h 52 min
